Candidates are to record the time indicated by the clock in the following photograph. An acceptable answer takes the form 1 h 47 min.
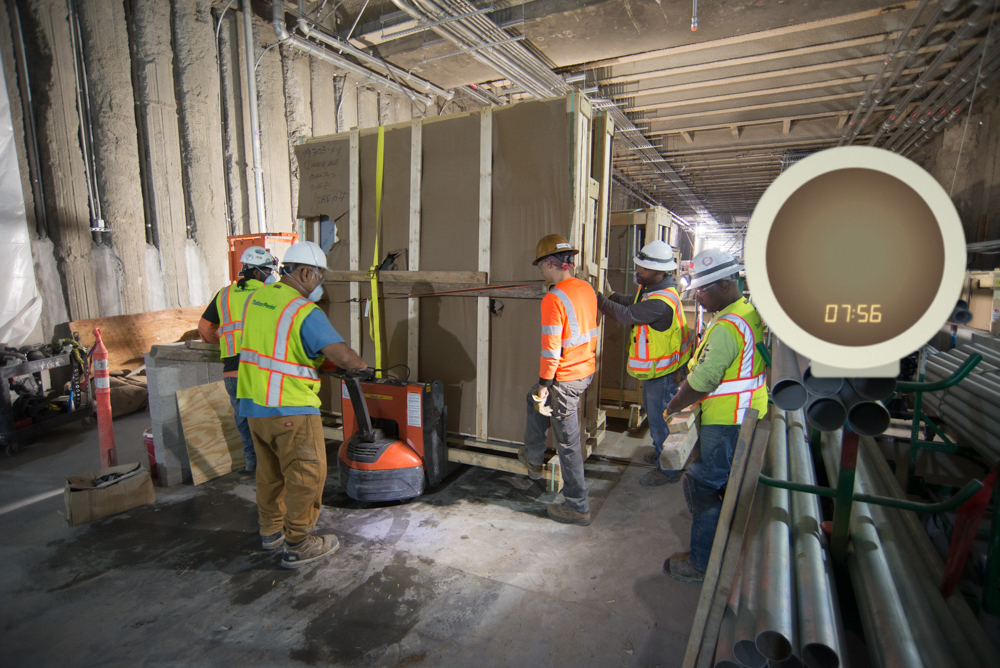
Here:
7 h 56 min
